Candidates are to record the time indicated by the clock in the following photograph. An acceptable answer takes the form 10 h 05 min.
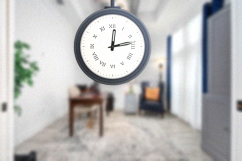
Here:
12 h 13 min
